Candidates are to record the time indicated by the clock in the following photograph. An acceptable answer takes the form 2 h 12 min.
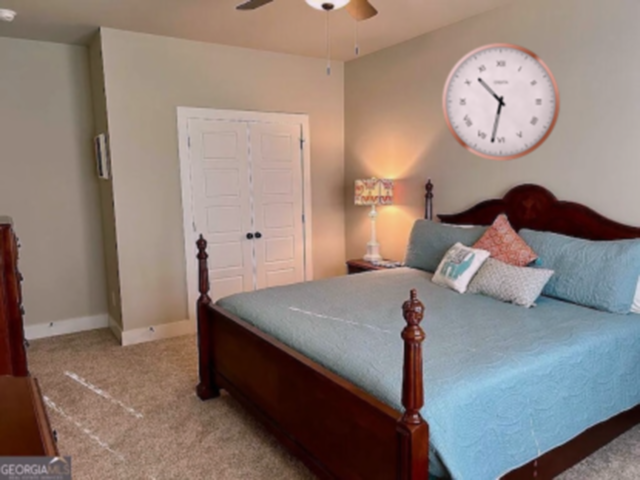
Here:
10 h 32 min
